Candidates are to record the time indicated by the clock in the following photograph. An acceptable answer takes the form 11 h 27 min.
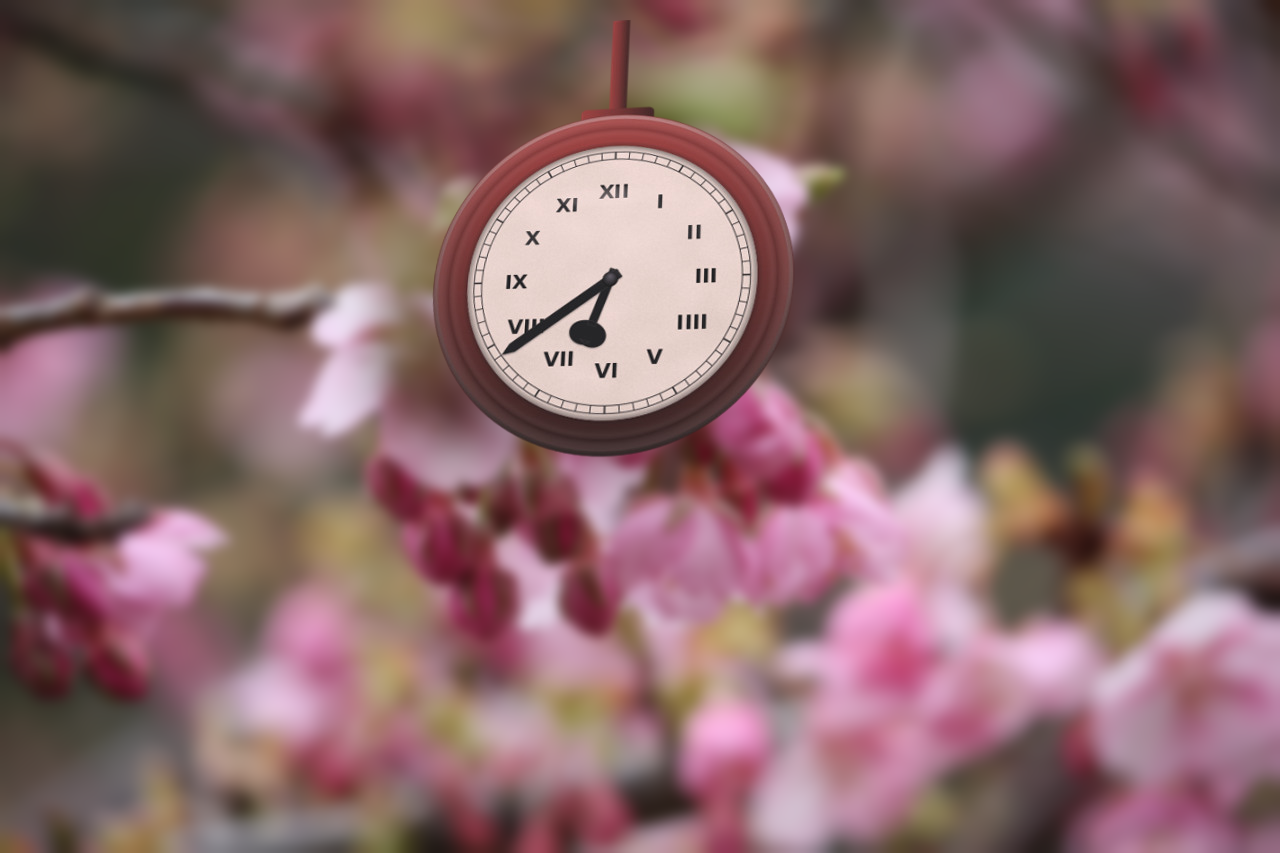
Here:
6 h 39 min
